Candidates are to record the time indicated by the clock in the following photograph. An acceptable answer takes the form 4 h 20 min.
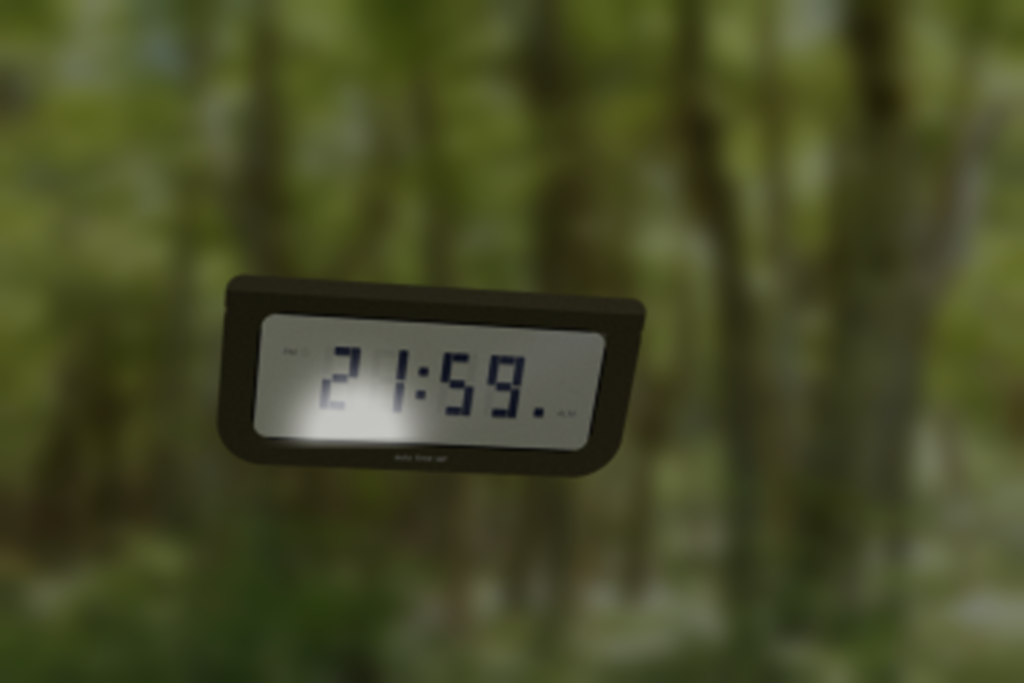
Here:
21 h 59 min
